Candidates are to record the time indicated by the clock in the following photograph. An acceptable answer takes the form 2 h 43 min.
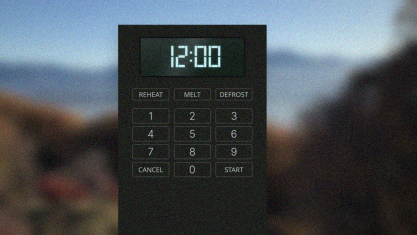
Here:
12 h 00 min
